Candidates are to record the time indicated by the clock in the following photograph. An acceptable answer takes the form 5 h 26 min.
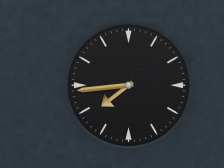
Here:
7 h 44 min
